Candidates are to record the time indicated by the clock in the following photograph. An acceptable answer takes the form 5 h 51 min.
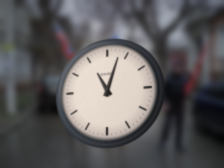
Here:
11 h 03 min
